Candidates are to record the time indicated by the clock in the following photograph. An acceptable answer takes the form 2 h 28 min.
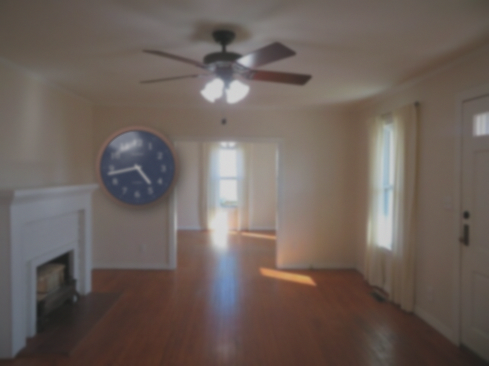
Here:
4 h 43 min
